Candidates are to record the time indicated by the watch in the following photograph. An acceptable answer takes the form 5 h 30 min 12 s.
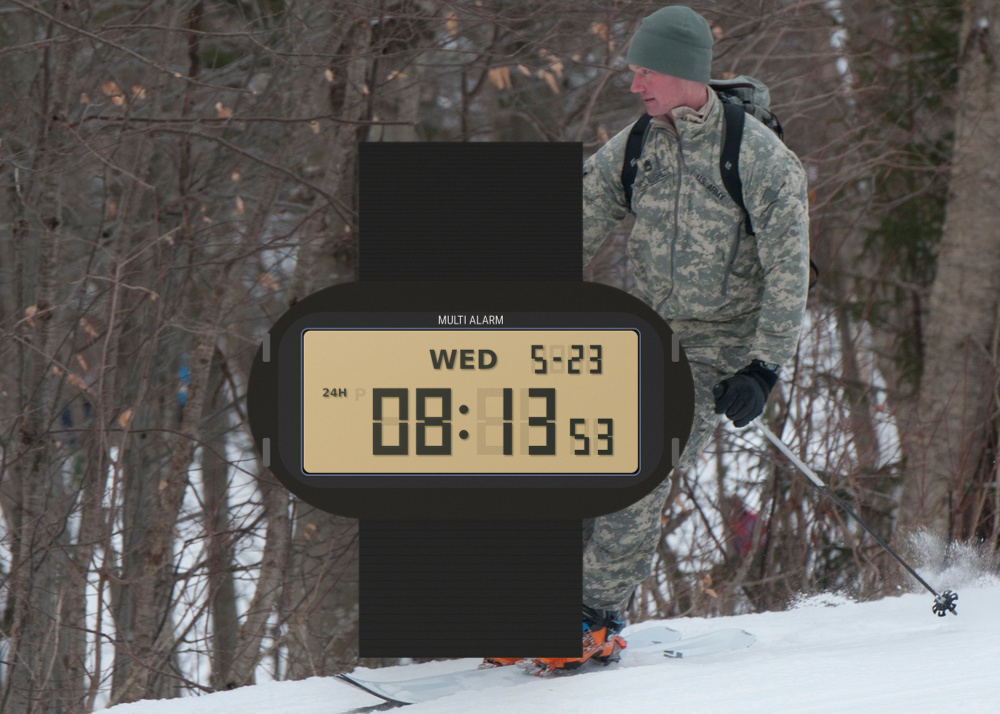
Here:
8 h 13 min 53 s
